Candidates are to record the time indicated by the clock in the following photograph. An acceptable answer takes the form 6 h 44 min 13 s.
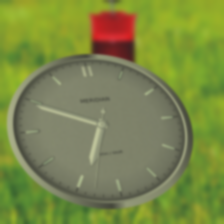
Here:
6 h 49 min 33 s
